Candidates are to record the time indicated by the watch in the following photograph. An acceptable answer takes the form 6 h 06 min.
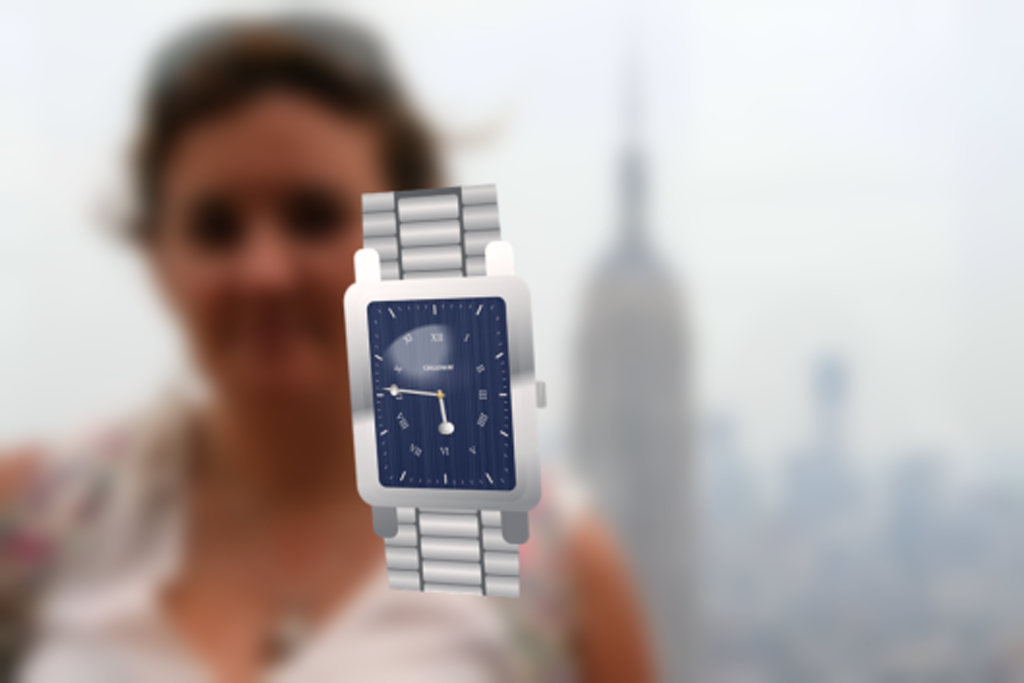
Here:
5 h 46 min
